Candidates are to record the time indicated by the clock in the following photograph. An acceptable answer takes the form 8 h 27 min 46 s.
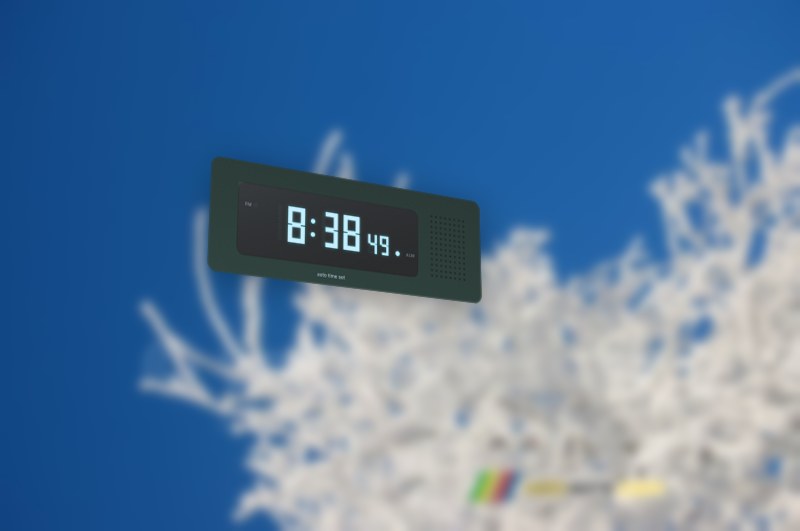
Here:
8 h 38 min 49 s
